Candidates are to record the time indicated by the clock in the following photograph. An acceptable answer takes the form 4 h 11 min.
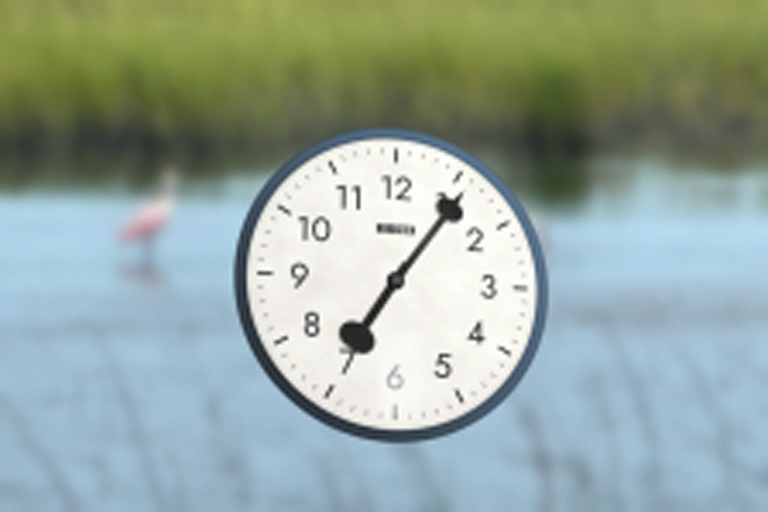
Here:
7 h 06 min
